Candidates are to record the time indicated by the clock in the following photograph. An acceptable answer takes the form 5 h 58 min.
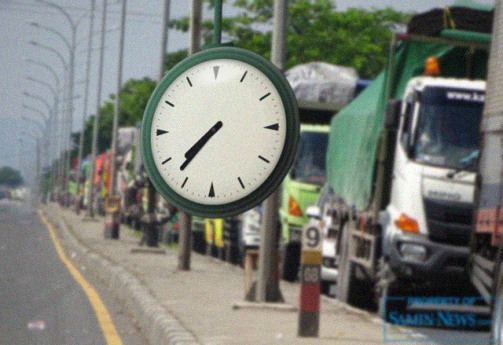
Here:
7 h 37 min
